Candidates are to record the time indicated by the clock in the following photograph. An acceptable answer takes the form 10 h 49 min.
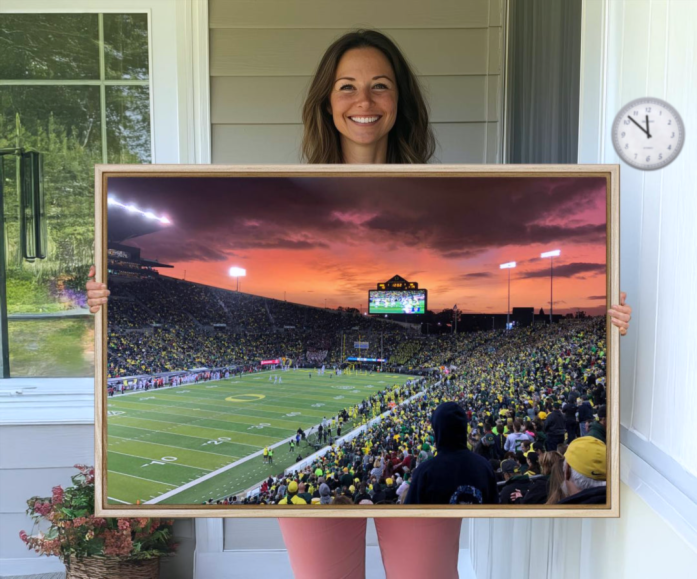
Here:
11 h 52 min
